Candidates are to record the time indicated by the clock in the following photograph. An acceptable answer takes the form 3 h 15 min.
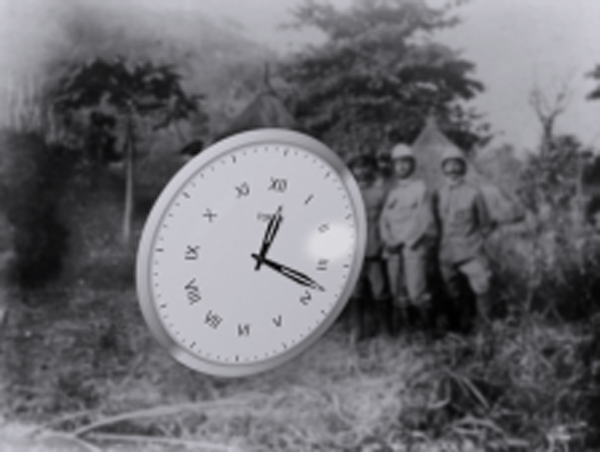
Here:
12 h 18 min
